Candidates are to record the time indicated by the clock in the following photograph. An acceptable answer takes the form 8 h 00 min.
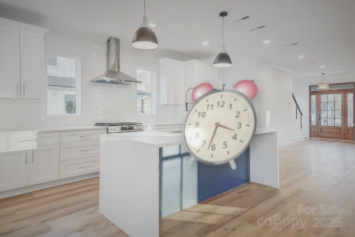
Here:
3 h 32 min
